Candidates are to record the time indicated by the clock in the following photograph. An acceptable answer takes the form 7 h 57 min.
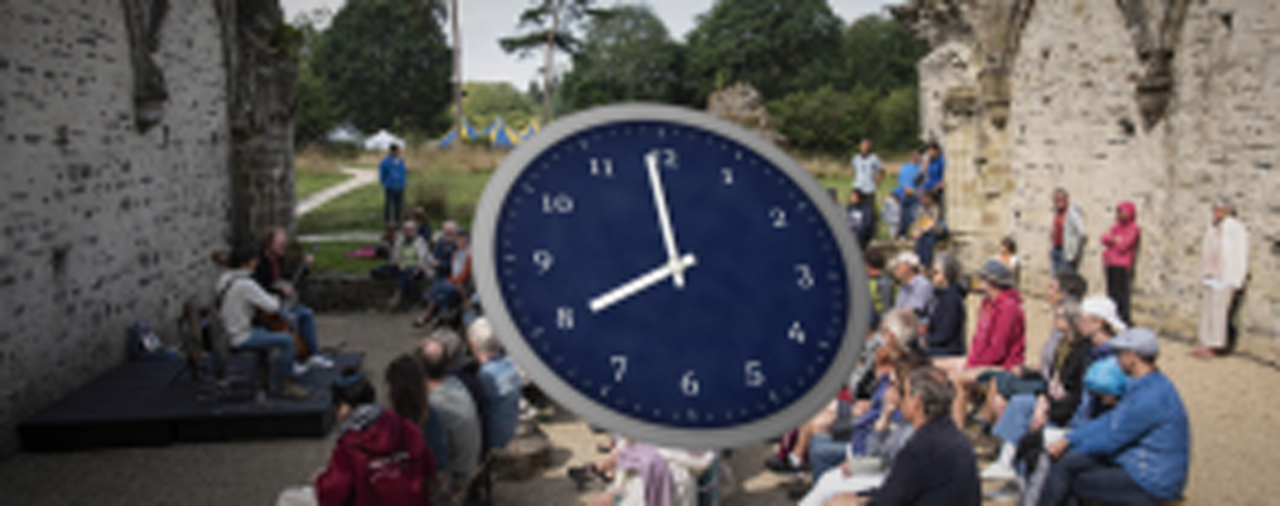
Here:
7 h 59 min
